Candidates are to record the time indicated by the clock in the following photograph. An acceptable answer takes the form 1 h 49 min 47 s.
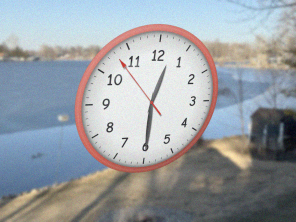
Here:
12 h 29 min 53 s
